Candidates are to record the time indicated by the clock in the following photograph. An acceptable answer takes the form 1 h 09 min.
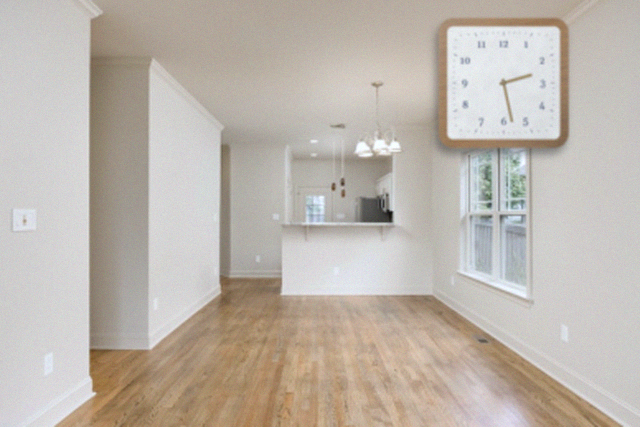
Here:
2 h 28 min
